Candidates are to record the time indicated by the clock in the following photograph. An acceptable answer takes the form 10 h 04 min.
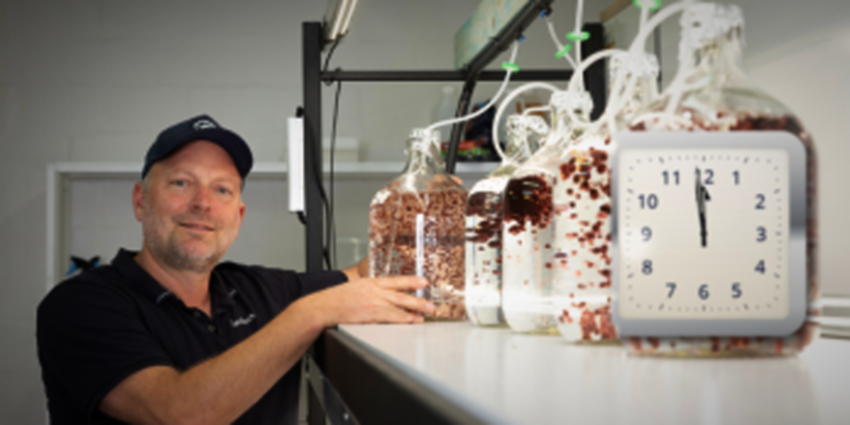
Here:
11 h 59 min
